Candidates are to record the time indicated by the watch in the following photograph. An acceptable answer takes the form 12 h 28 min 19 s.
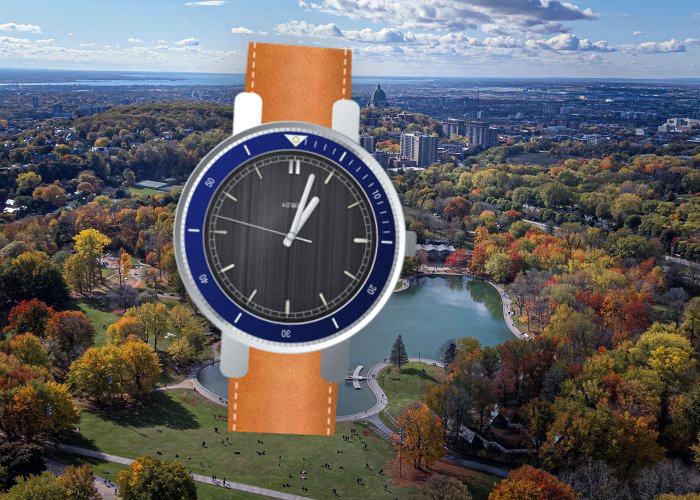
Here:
1 h 02 min 47 s
